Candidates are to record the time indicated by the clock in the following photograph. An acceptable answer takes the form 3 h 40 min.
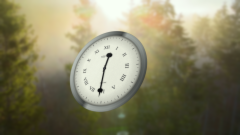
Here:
12 h 31 min
